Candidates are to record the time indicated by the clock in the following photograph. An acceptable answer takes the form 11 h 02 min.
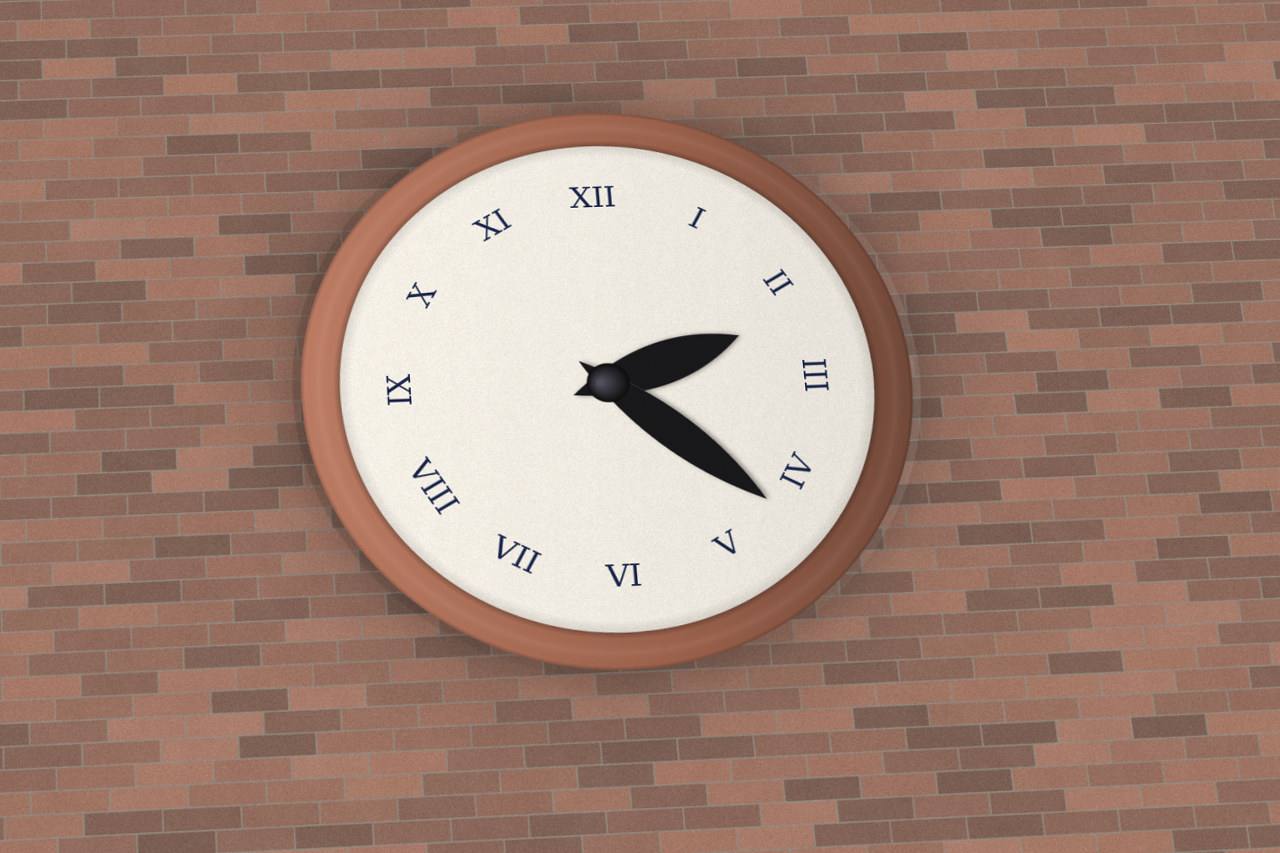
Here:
2 h 22 min
